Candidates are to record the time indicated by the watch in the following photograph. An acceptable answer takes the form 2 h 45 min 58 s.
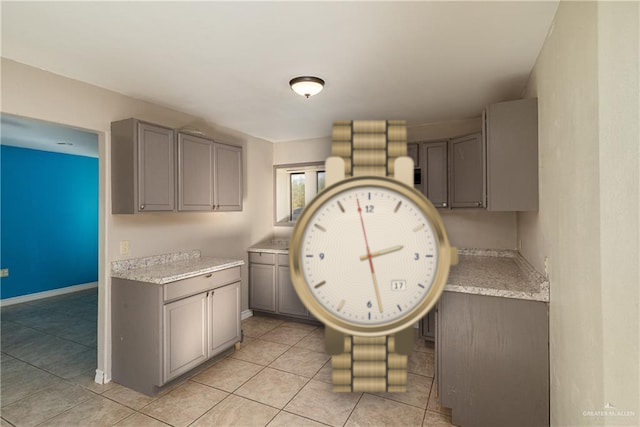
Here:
2 h 27 min 58 s
